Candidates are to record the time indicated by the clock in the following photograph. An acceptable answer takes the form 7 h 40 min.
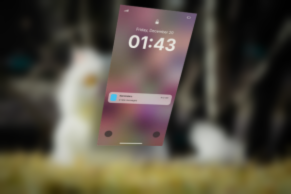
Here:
1 h 43 min
